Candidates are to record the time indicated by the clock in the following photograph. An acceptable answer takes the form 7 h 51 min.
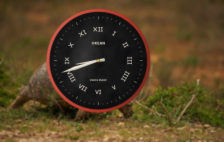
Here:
8 h 42 min
